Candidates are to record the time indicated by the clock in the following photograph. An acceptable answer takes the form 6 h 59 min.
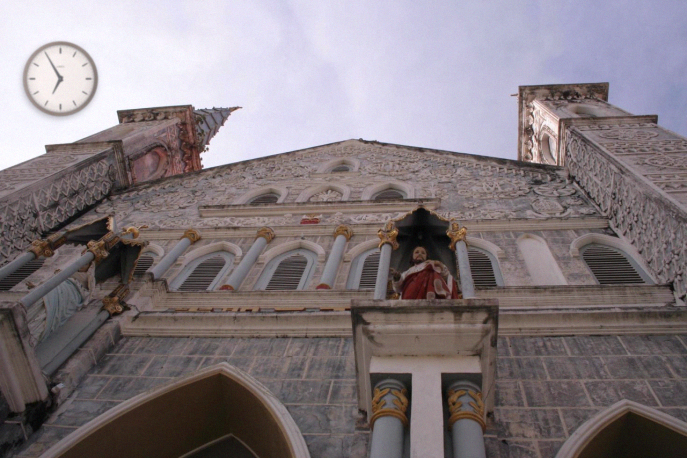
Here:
6 h 55 min
